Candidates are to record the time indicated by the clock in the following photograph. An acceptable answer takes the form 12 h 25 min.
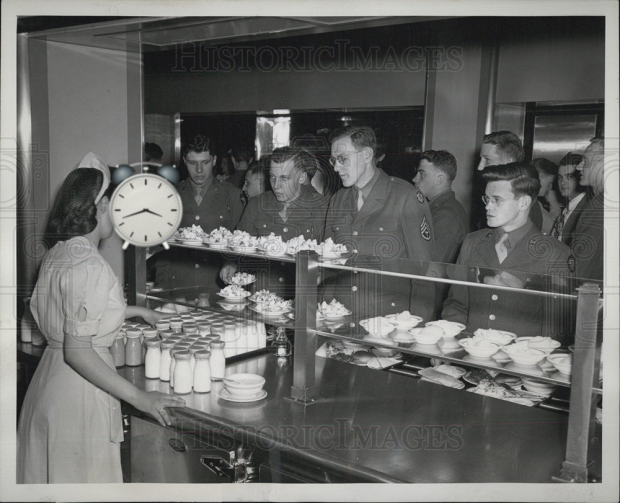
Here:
3 h 42 min
